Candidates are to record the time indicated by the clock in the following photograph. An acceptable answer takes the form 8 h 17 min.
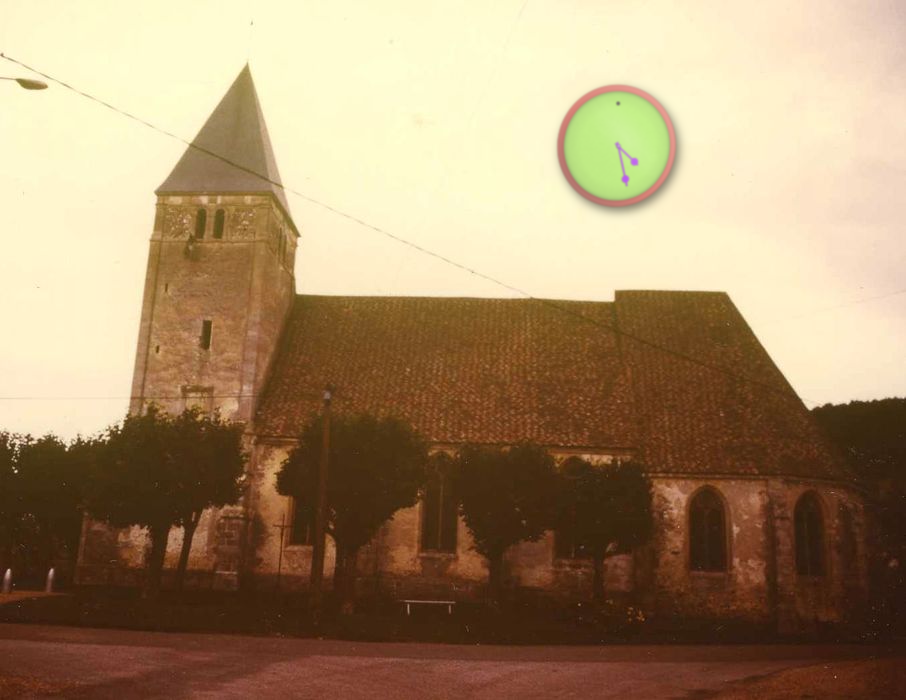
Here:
4 h 28 min
